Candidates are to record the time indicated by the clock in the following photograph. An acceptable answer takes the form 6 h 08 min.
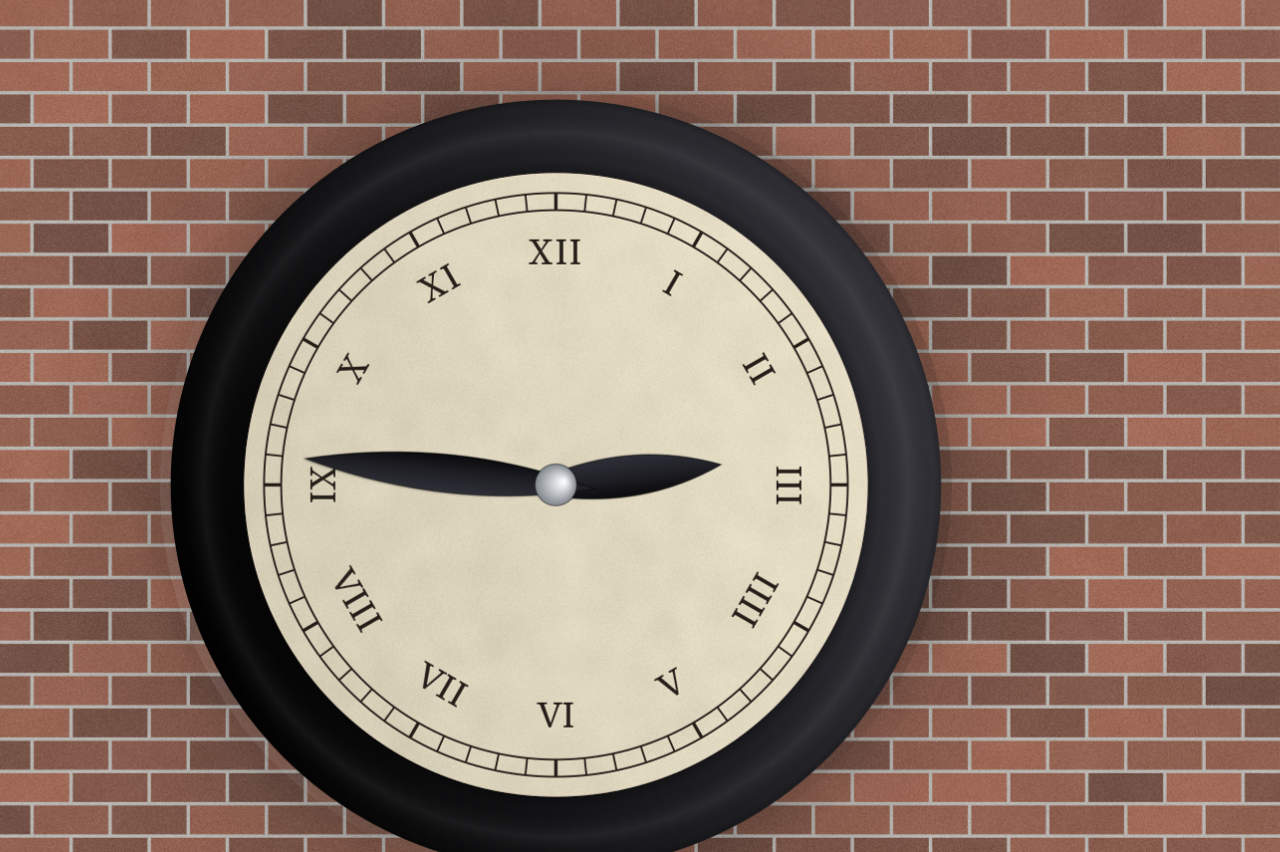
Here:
2 h 46 min
